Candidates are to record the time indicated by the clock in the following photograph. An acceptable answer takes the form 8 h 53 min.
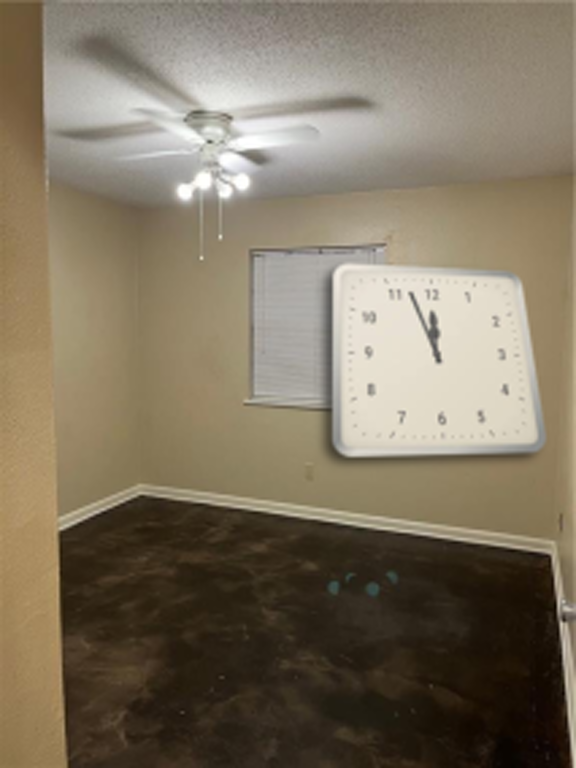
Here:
11 h 57 min
